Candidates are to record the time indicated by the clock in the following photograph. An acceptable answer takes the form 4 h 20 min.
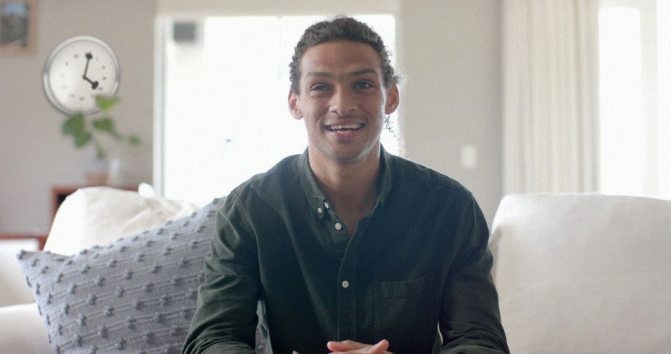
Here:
4 h 01 min
